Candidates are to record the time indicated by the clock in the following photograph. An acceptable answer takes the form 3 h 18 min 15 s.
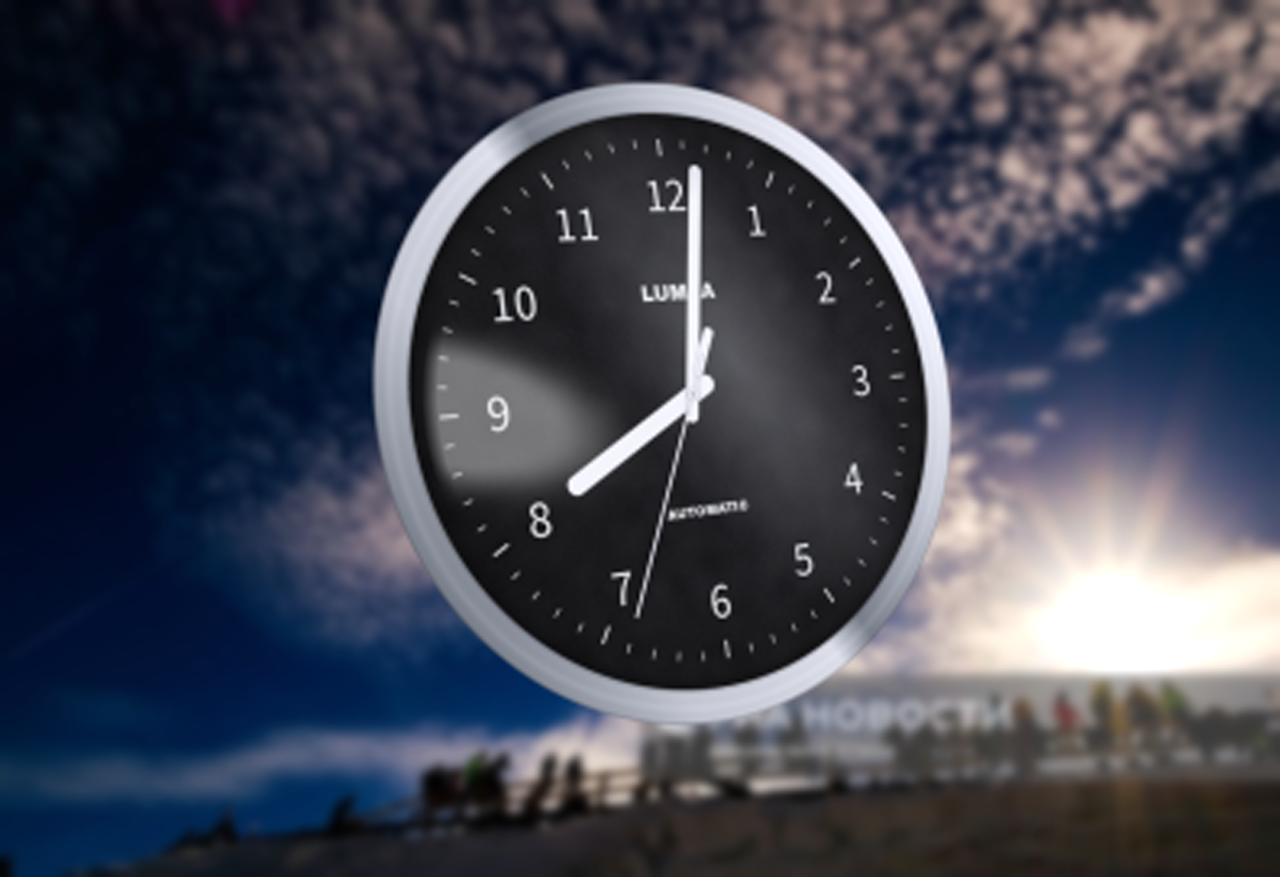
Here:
8 h 01 min 34 s
